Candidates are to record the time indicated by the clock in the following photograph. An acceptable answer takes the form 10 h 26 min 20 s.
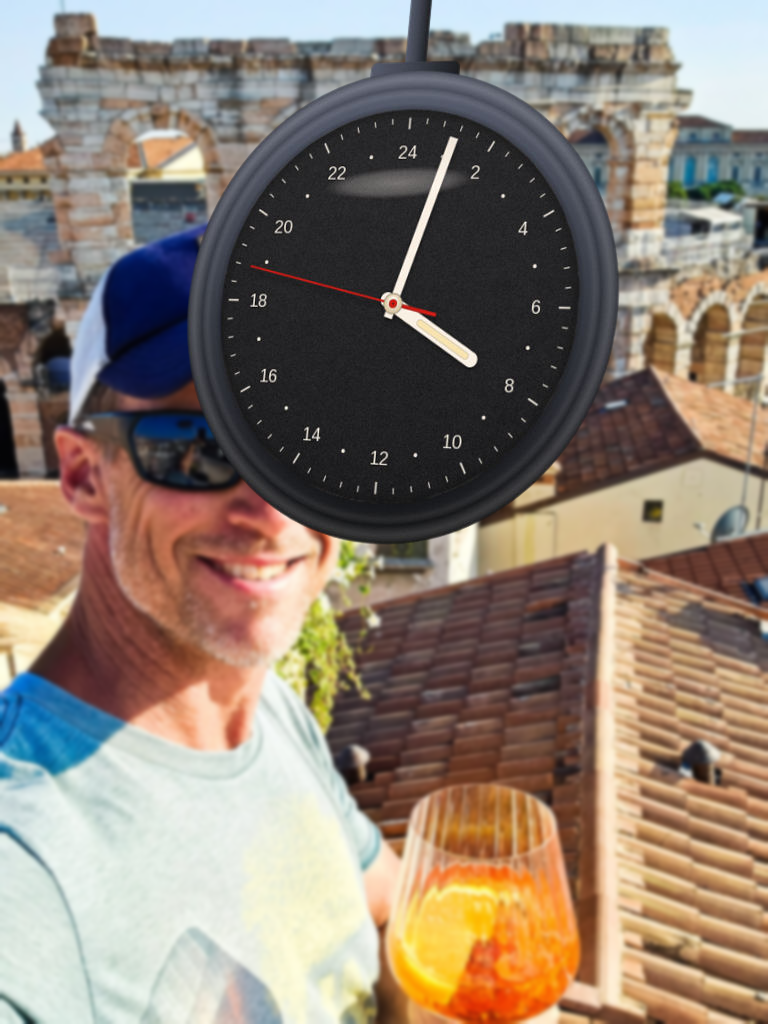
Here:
8 h 02 min 47 s
